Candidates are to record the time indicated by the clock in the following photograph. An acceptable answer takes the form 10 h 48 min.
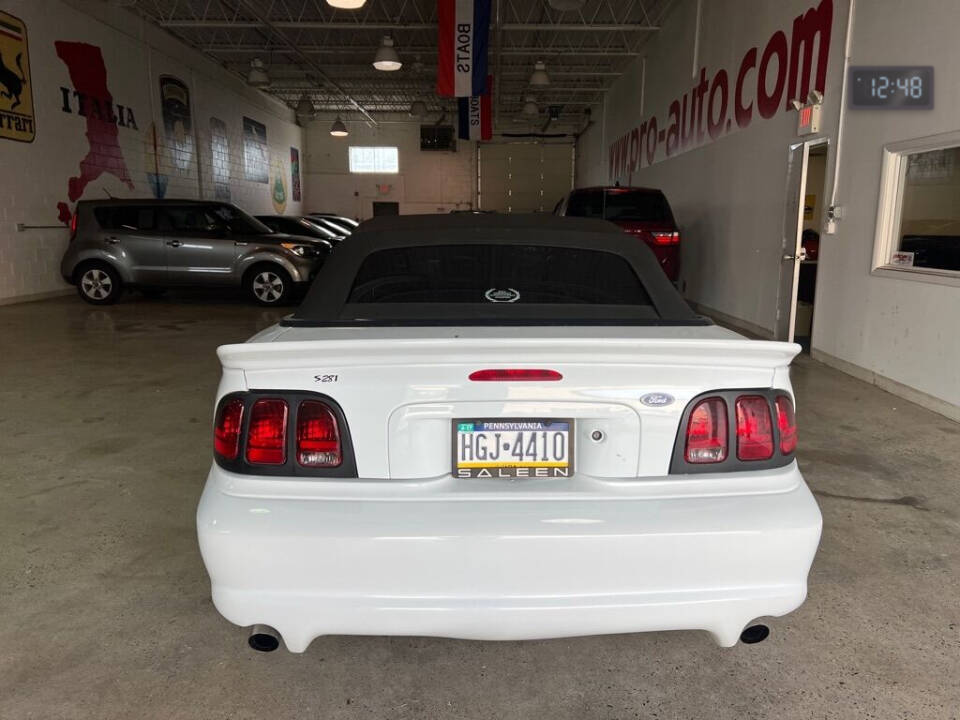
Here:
12 h 48 min
